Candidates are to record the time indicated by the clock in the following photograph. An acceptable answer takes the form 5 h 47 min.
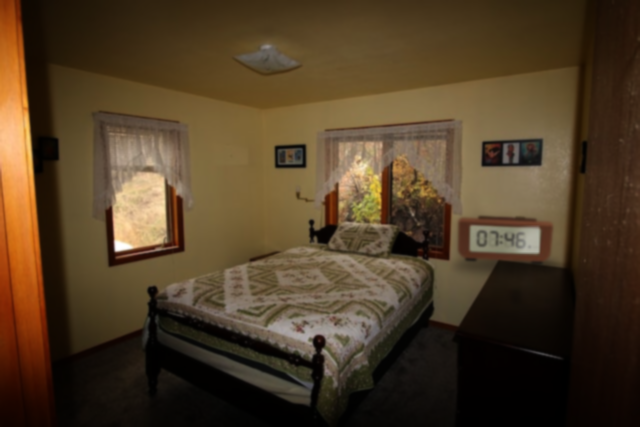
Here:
7 h 46 min
